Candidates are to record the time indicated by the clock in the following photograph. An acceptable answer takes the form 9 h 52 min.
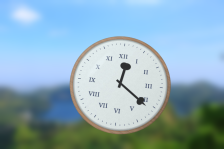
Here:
12 h 21 min
